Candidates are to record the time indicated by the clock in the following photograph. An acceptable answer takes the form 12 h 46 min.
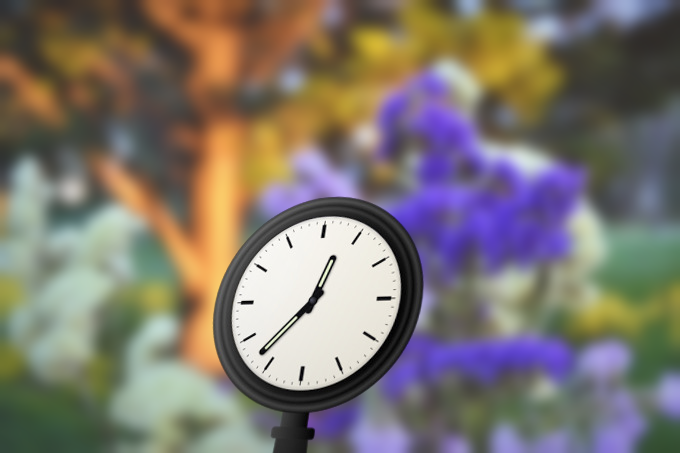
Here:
12 h 37 min
